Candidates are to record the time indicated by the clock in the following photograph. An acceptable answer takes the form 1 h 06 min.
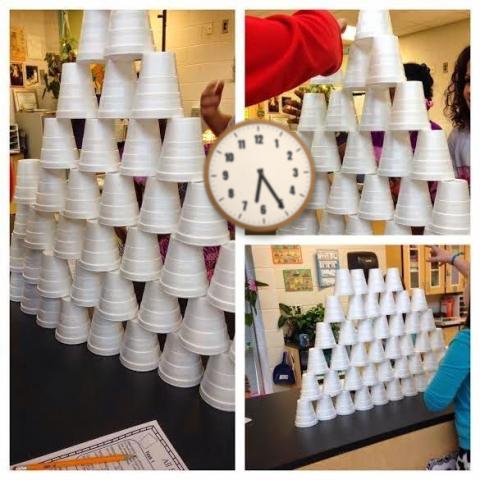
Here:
6 h 25 min
